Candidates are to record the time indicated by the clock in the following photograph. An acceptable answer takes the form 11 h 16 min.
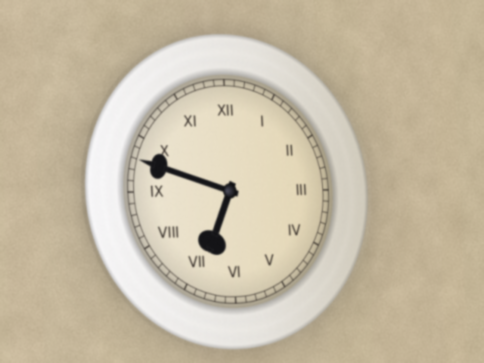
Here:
6 h 48 min
